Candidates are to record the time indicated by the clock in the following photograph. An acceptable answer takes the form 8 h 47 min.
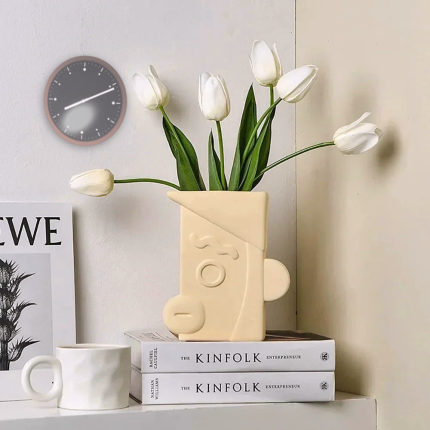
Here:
8 h 11 min
